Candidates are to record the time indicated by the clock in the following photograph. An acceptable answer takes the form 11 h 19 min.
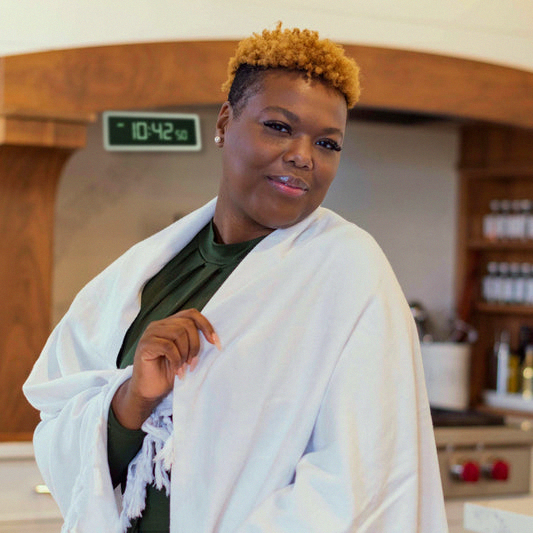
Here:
10 h 42 min
